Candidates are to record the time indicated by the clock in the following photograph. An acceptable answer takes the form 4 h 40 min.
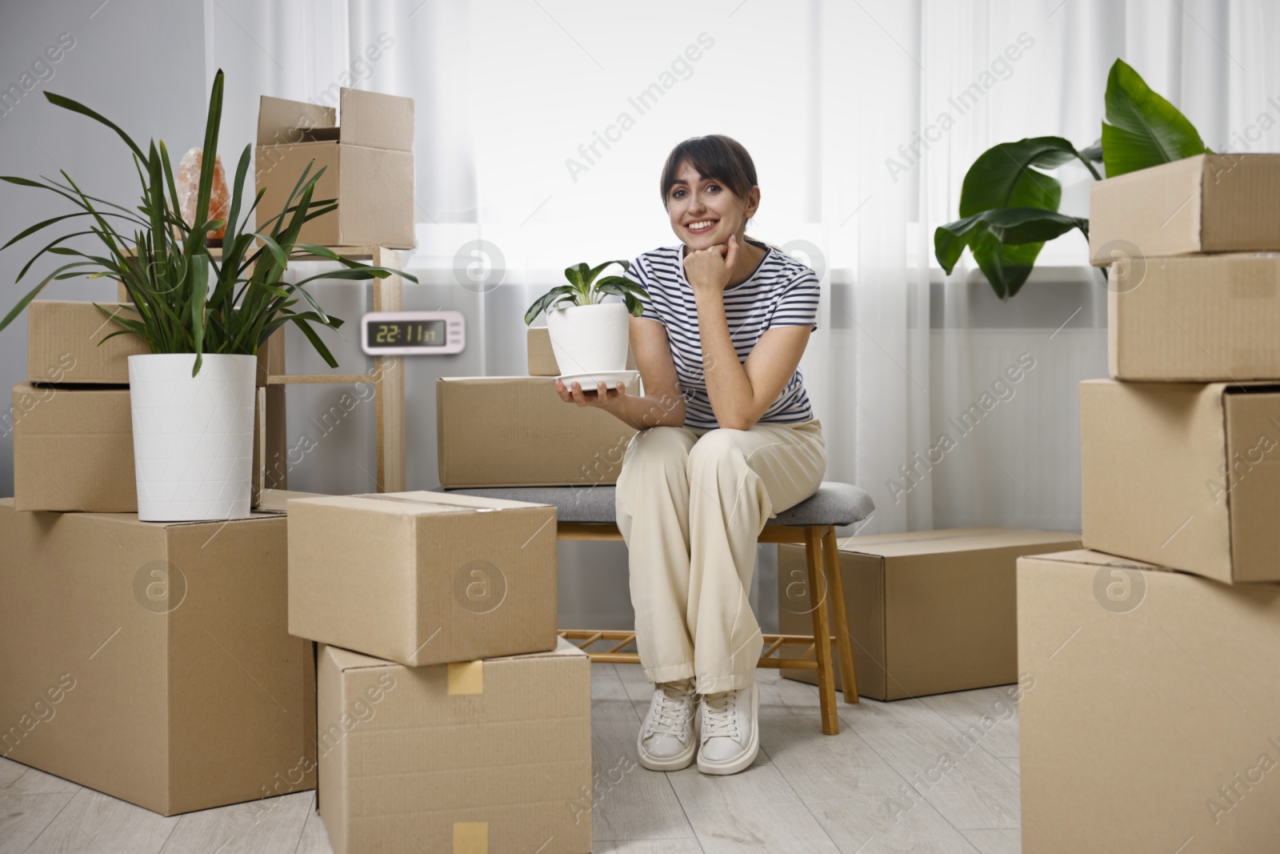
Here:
22 h 11 min
